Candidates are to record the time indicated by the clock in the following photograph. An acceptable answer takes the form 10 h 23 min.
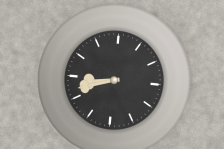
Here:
8 h 42 min
